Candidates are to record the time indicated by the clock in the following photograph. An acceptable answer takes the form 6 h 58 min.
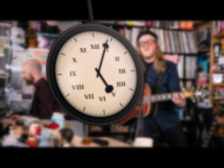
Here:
5 h 04 min
